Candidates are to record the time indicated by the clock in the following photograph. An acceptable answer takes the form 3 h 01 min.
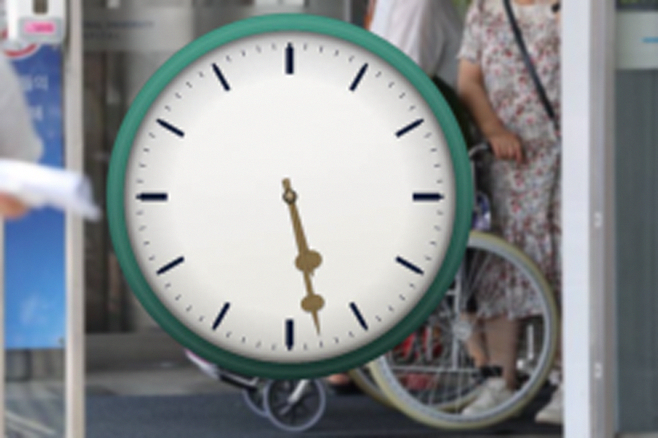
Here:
5 h 28 min
